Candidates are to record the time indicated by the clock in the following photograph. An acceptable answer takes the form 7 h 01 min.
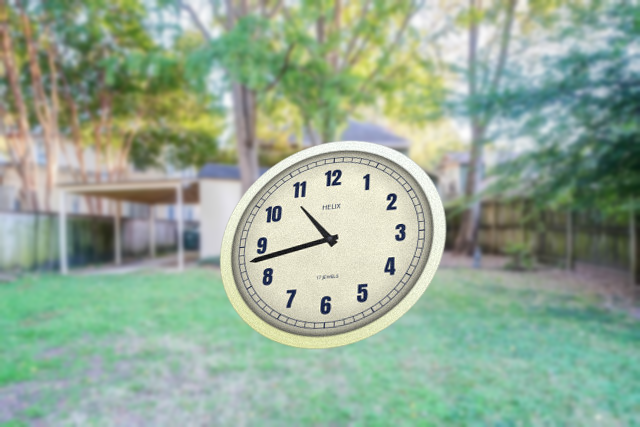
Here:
10 h 43 min
